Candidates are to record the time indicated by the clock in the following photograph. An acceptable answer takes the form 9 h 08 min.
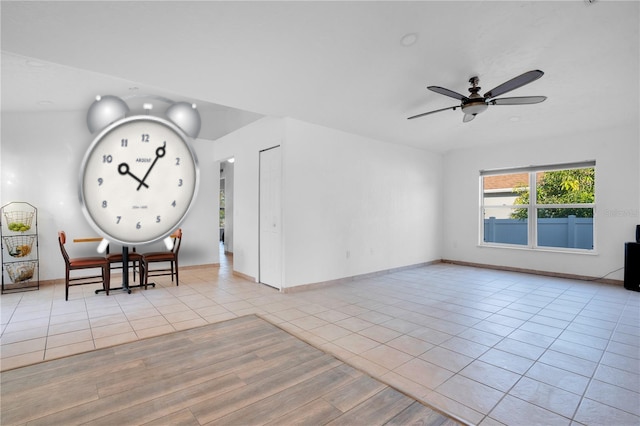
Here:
10 h 05 min
